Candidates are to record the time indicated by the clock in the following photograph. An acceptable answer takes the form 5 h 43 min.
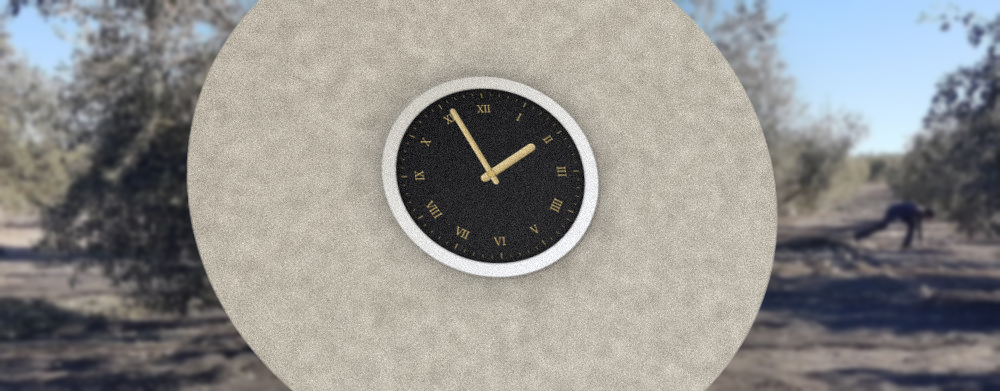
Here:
1 h 56 min
